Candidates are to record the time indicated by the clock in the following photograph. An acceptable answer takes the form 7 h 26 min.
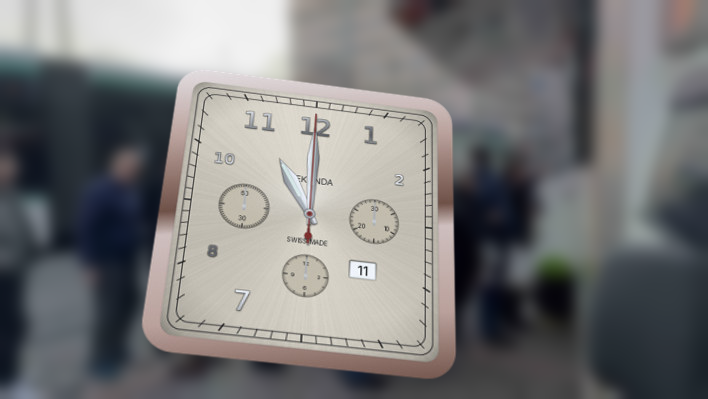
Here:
11 h 00 min
